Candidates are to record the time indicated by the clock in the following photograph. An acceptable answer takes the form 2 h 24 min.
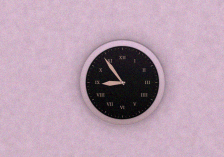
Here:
8 h 54 min
